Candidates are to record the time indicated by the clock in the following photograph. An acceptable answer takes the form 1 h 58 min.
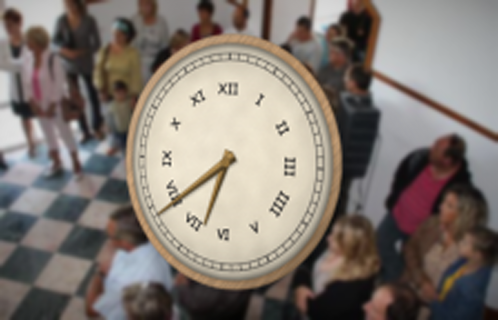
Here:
6 h 39 min
